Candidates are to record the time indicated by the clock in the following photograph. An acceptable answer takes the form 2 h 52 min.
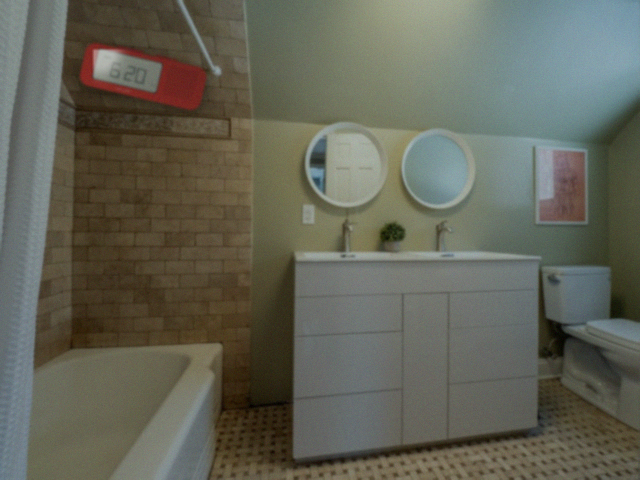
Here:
6 h 20 min
